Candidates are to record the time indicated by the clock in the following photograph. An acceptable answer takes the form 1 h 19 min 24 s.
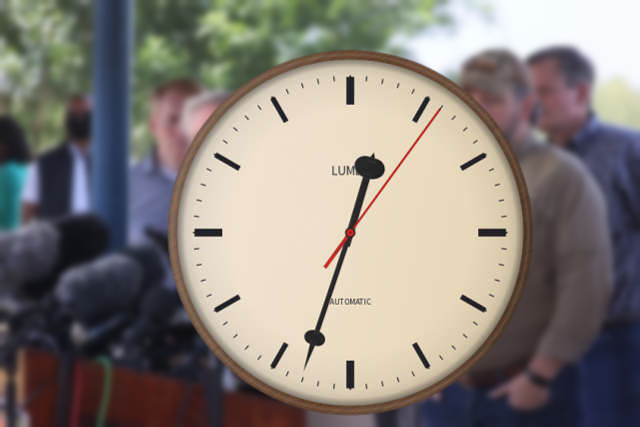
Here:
12 h 33 min 06 s
